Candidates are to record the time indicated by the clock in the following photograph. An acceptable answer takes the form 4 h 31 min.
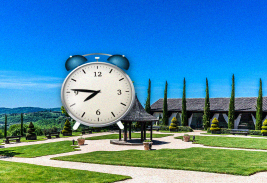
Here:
7 h 46 min
